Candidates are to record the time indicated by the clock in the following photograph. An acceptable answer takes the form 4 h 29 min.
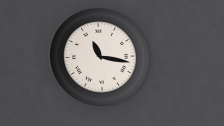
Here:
11 h 17 min
